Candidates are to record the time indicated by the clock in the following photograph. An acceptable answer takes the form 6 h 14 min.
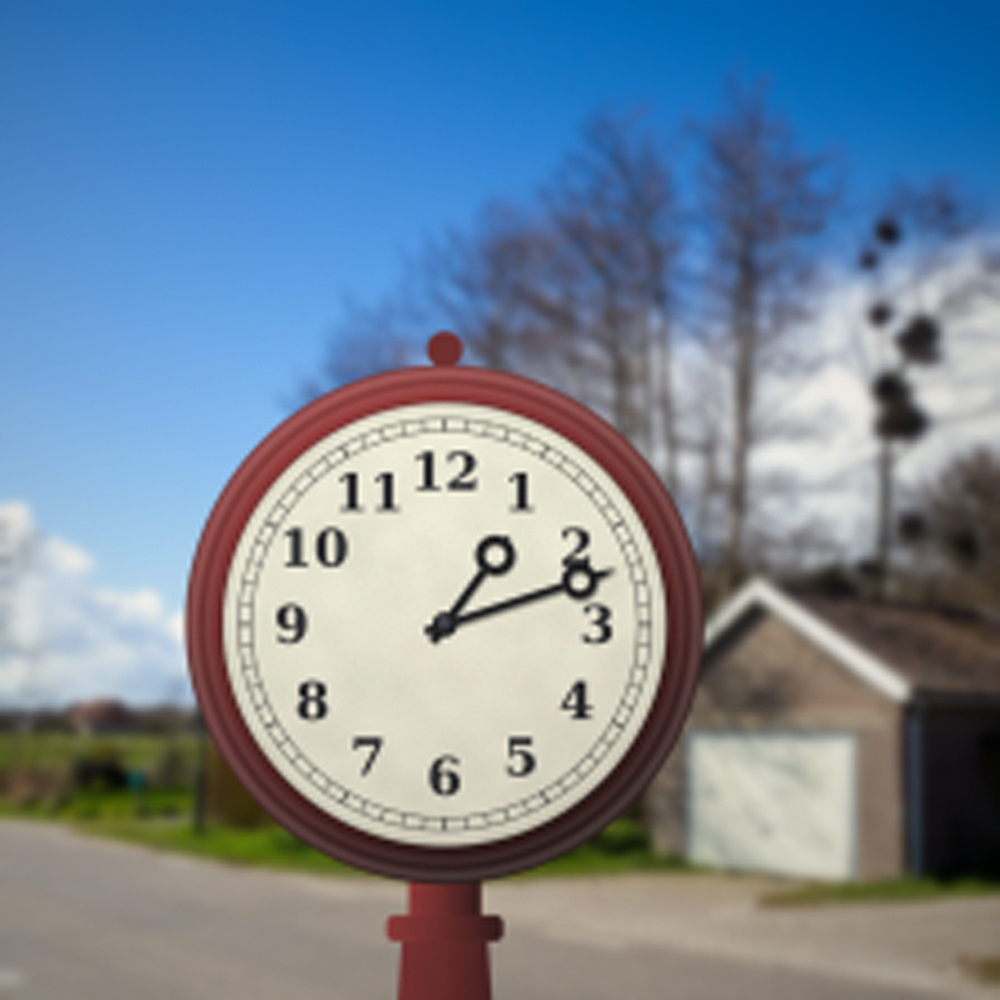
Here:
1 h 12 min
